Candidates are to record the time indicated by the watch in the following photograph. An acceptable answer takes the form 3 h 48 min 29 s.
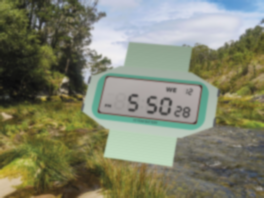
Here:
5 h 50 min 28 s
